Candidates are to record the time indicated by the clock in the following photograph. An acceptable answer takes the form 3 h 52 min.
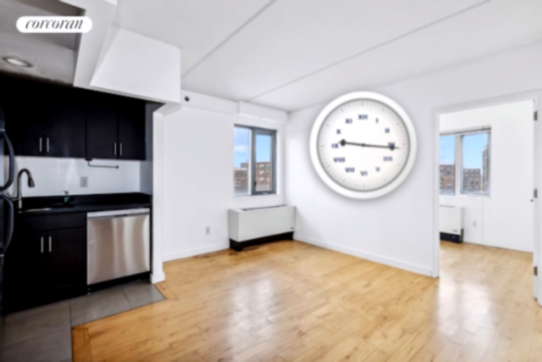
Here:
9 h 16 min
